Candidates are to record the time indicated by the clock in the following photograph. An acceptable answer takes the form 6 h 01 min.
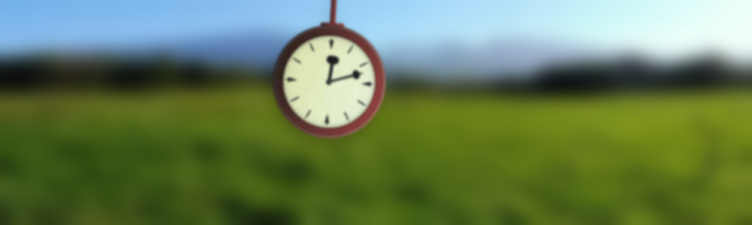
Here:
12 h 12 min
